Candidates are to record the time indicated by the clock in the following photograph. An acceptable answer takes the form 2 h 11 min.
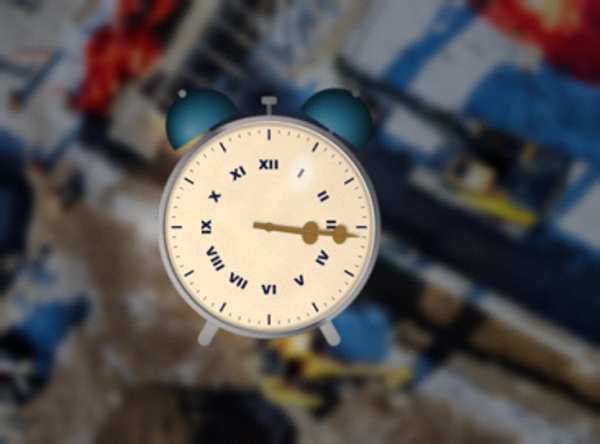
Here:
3 h 16 min
